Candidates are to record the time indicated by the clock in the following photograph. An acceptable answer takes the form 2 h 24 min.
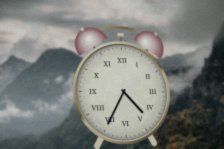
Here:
4 h 35 min
